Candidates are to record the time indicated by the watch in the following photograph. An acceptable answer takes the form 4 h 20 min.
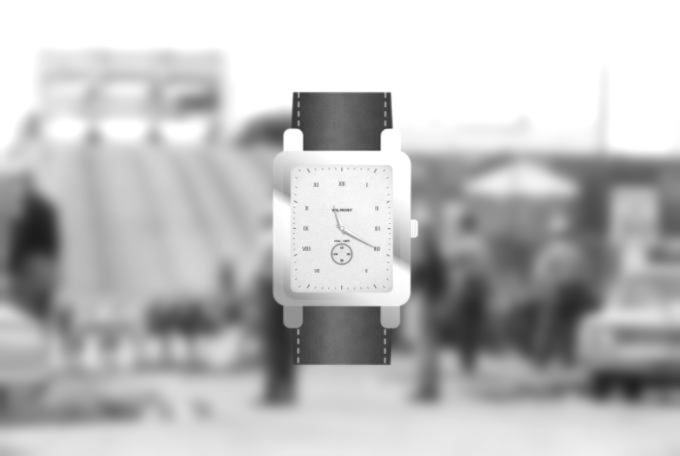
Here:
11 h 20 min
